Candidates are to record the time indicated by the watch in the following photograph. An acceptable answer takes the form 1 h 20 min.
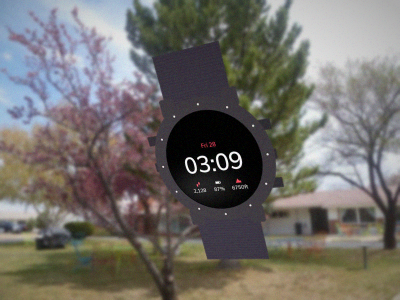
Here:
3 h 09 min
